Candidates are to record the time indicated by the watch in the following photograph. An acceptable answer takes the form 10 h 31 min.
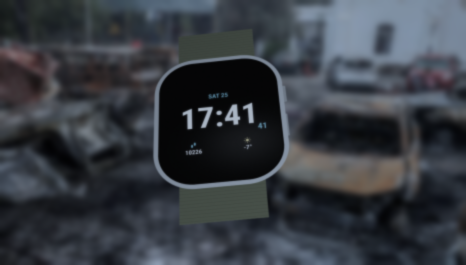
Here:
17 h 41 min
